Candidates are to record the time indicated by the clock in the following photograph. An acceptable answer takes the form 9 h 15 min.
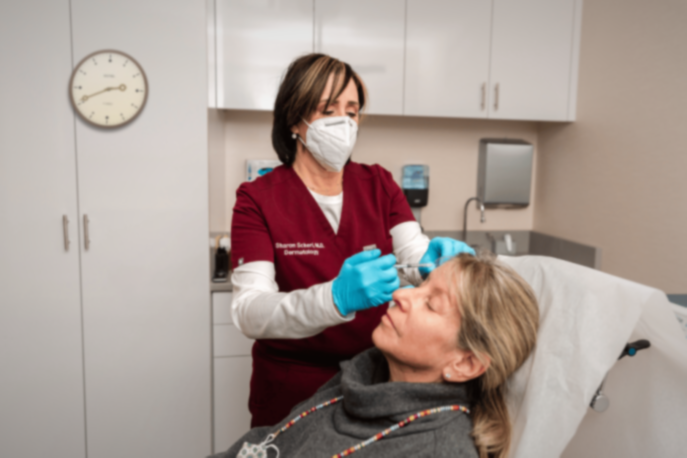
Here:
2 h 41 min
